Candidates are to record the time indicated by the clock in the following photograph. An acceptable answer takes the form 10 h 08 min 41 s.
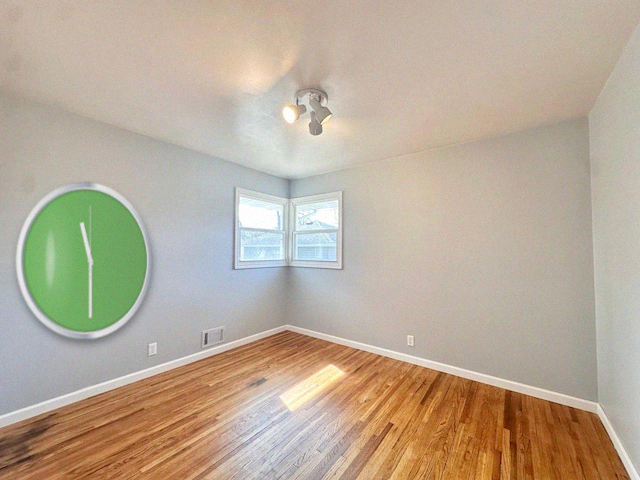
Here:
11 h 30 min 00 s
